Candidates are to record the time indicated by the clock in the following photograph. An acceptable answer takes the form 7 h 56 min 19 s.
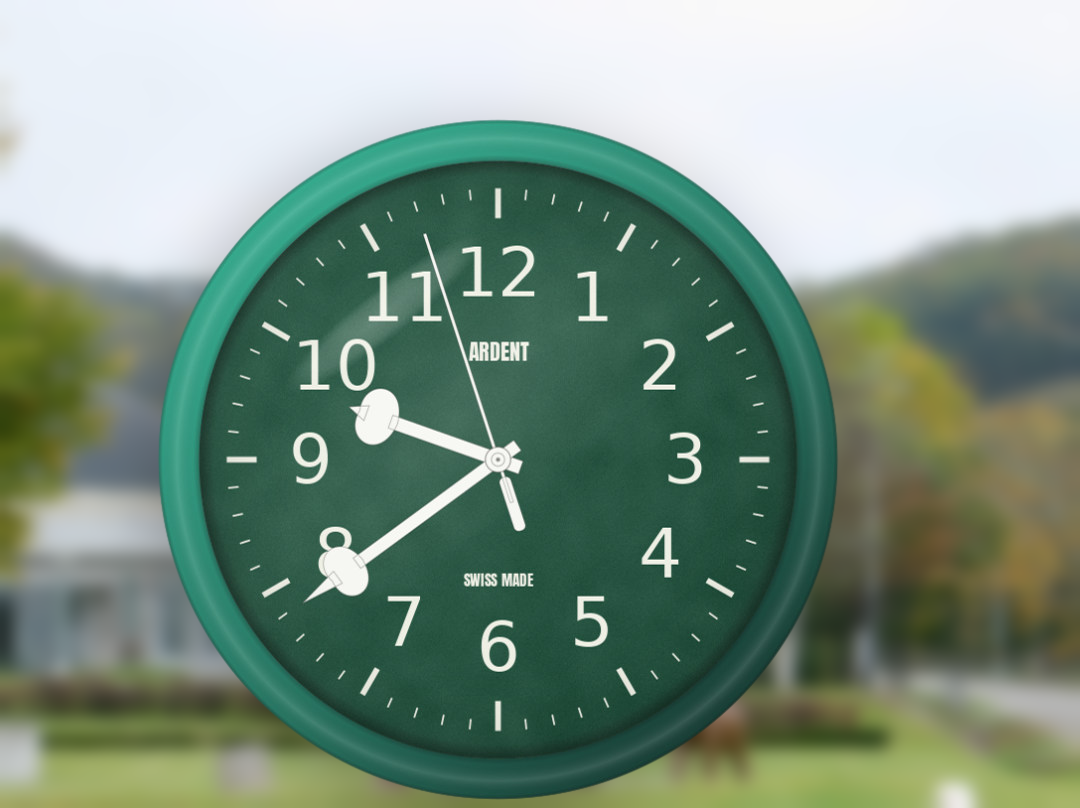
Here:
9 h 38 min 57 s
